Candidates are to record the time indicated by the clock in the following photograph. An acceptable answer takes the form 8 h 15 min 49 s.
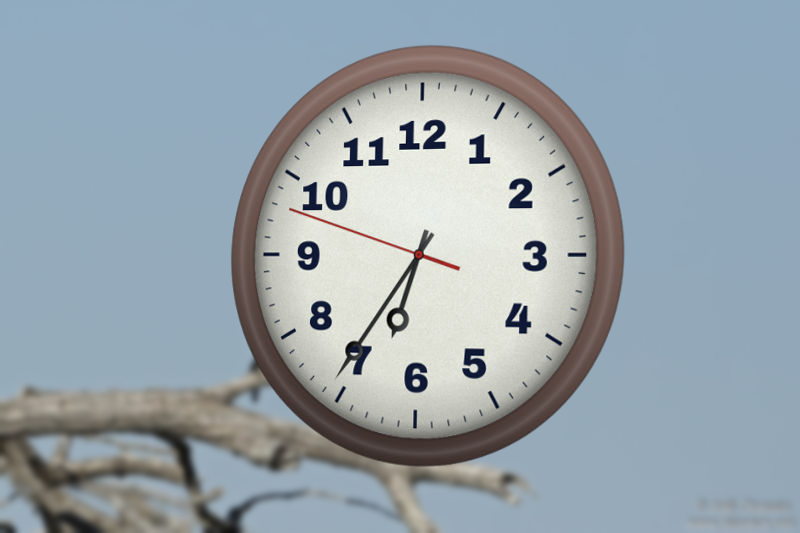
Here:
6 h 35 min 48 s
